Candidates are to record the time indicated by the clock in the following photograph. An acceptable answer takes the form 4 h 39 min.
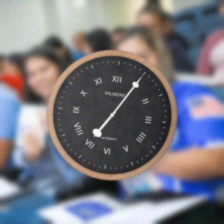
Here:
7 h 05 min
